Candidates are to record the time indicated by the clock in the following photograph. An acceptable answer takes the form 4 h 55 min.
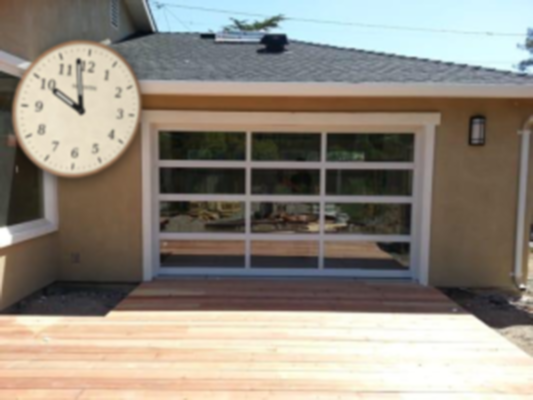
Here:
9 h 58 min
